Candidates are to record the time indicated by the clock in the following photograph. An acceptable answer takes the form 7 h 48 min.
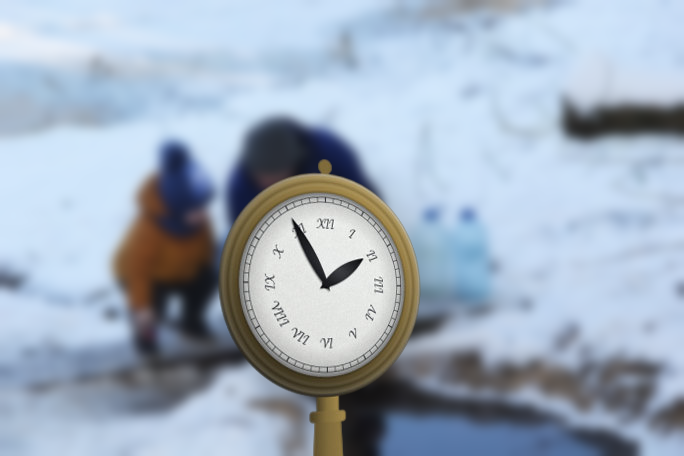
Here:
1 h 55 min
